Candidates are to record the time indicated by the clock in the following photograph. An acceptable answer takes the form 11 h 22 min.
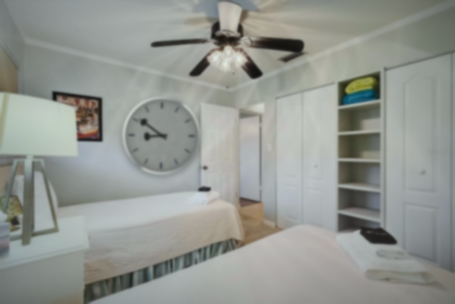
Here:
8 h 51 min
